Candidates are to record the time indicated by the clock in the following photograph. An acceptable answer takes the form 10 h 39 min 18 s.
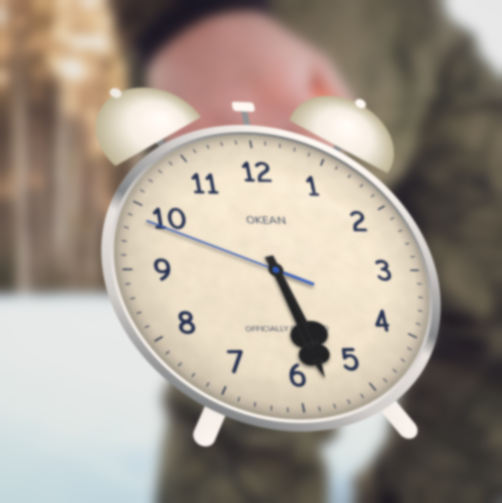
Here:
5 h 27 min 49 s
